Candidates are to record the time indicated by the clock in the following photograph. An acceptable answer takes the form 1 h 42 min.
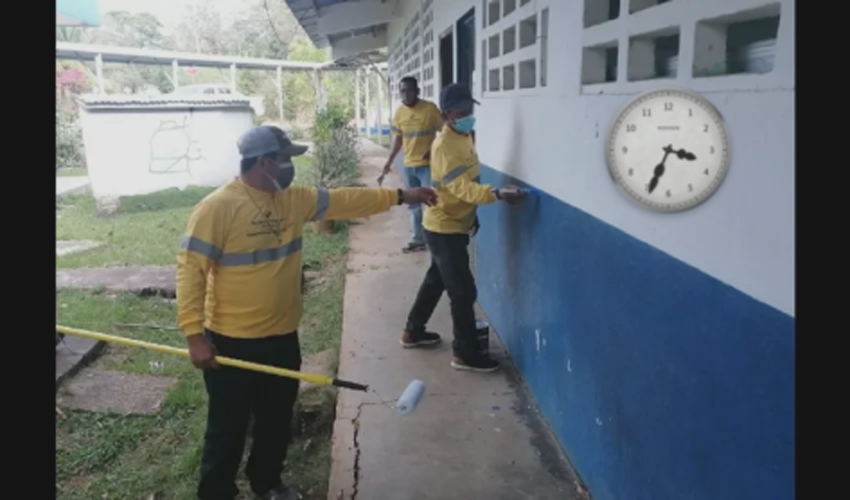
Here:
3 h 34 min
